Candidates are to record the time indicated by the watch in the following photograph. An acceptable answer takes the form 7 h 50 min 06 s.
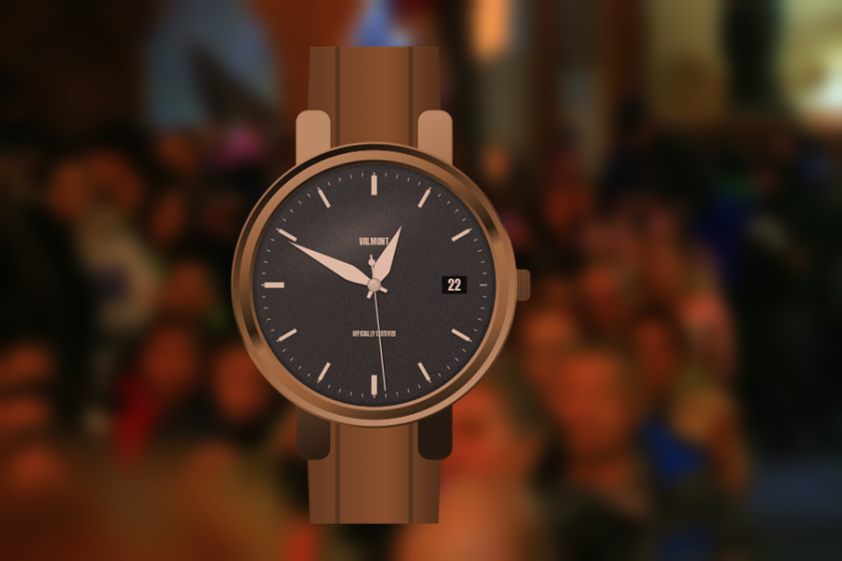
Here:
12 h 49 min 29 s
